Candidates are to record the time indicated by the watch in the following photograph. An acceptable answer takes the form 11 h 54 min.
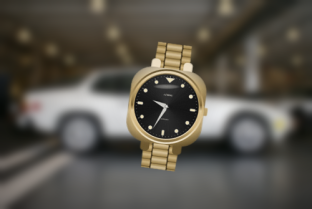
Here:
9 h 34 min
